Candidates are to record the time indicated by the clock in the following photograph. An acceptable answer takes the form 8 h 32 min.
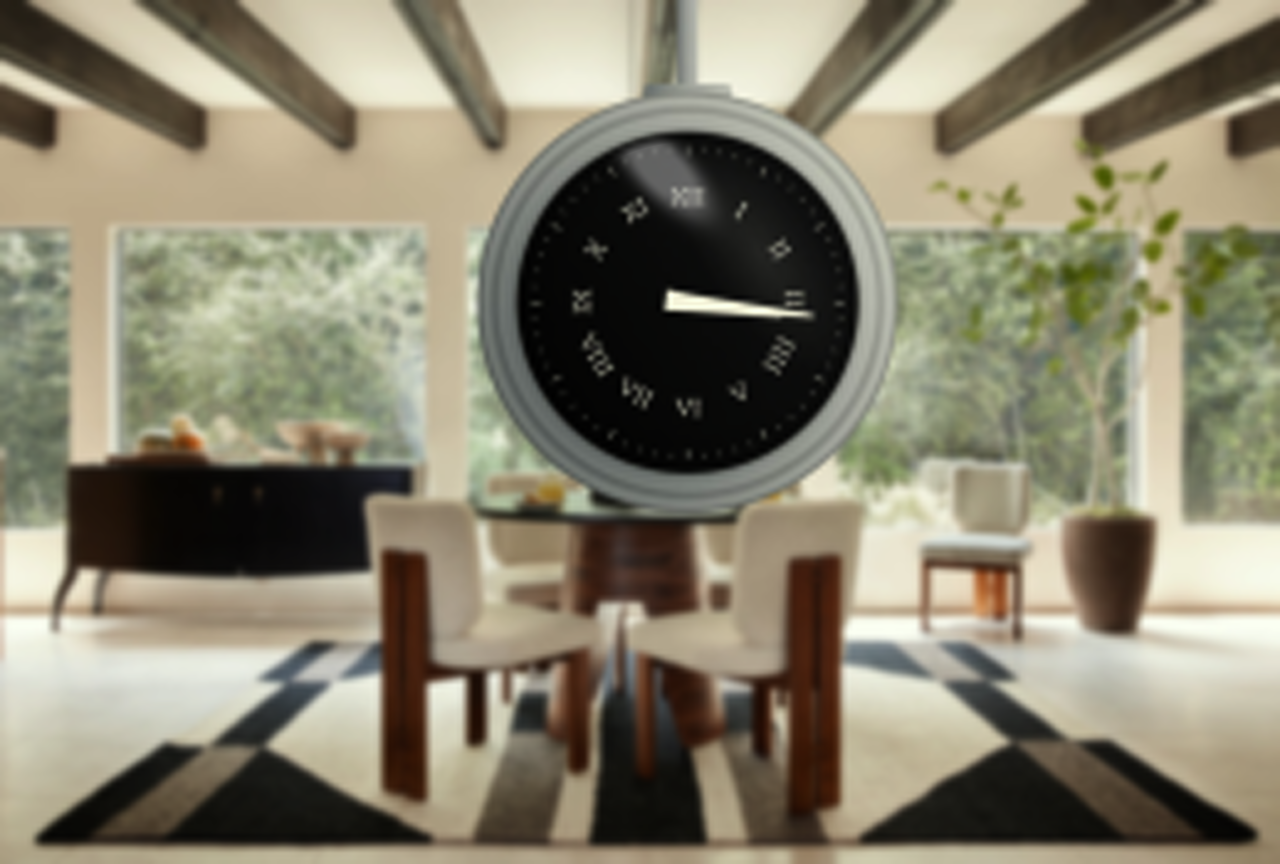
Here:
3 h 16 min
